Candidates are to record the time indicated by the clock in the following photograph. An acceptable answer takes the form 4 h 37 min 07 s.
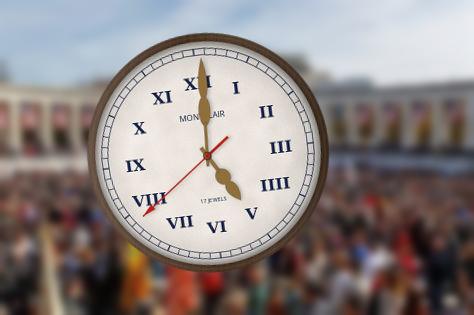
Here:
5 h 00 min 39 s
